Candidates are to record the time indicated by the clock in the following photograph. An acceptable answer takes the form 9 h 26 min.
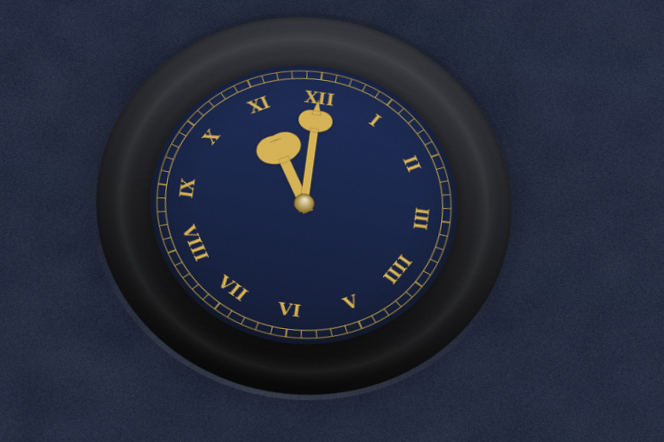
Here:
11 h 00 min
